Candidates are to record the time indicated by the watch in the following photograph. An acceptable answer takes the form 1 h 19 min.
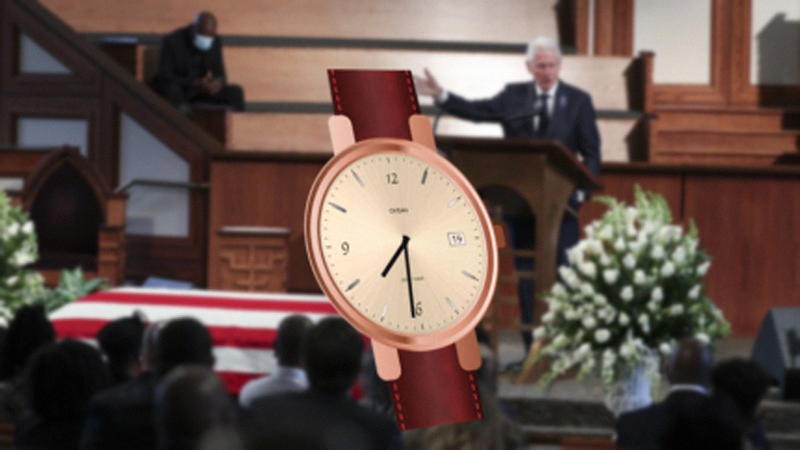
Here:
7 h 31 min
